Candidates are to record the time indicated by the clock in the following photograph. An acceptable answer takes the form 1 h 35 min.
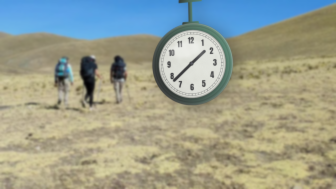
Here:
1 h 38 min
